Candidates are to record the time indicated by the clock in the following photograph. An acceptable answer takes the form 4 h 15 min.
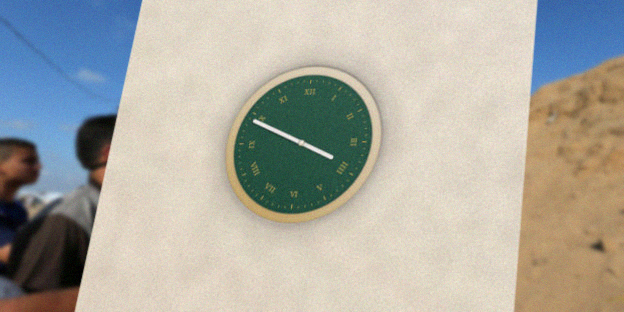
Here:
3 h 49 min
